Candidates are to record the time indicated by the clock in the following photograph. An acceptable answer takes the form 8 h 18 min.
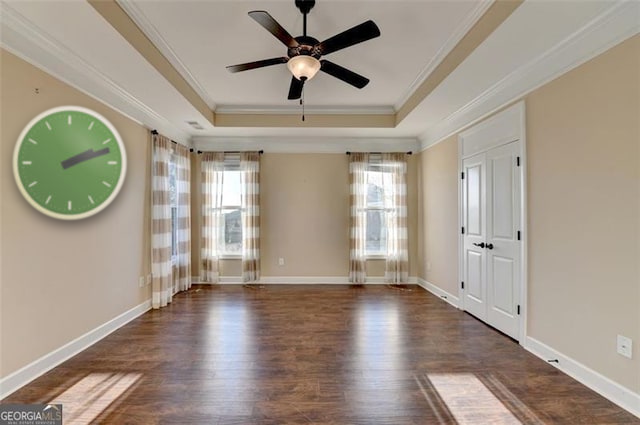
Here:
2 h 12 min
